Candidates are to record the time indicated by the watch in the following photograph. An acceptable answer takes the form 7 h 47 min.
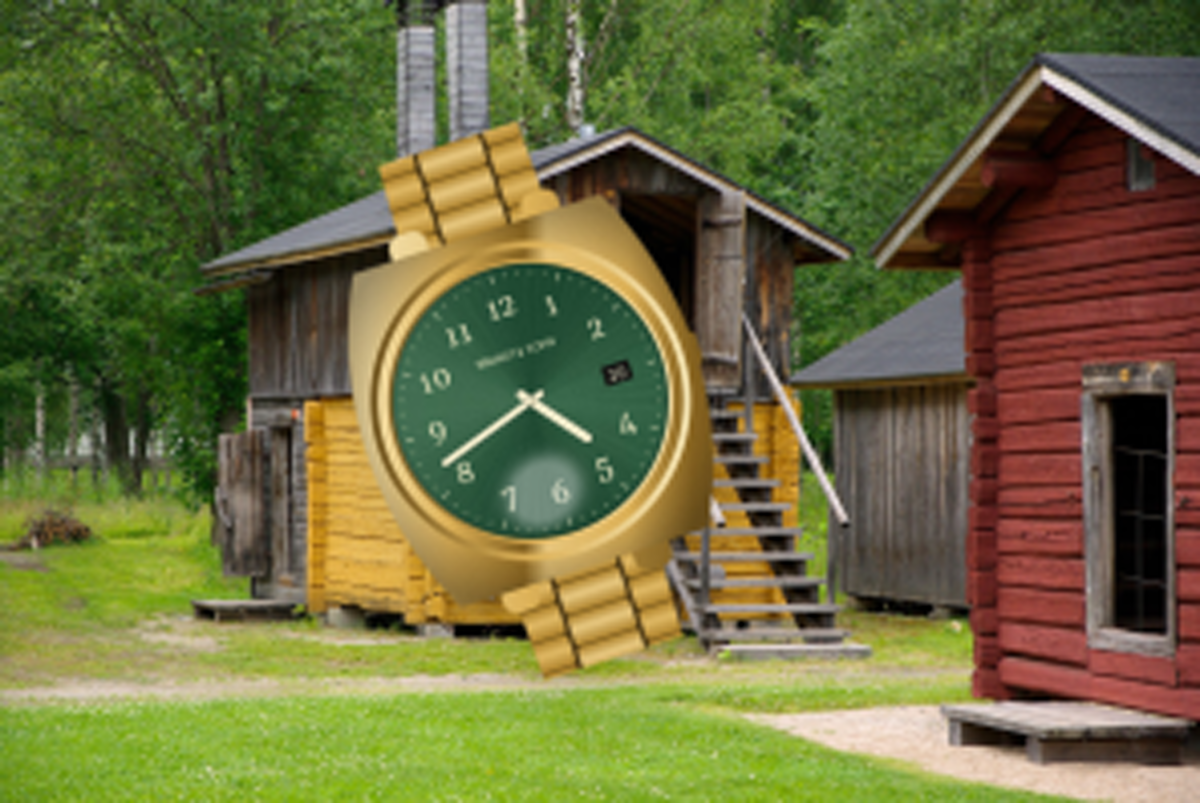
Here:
4 h 42 min
